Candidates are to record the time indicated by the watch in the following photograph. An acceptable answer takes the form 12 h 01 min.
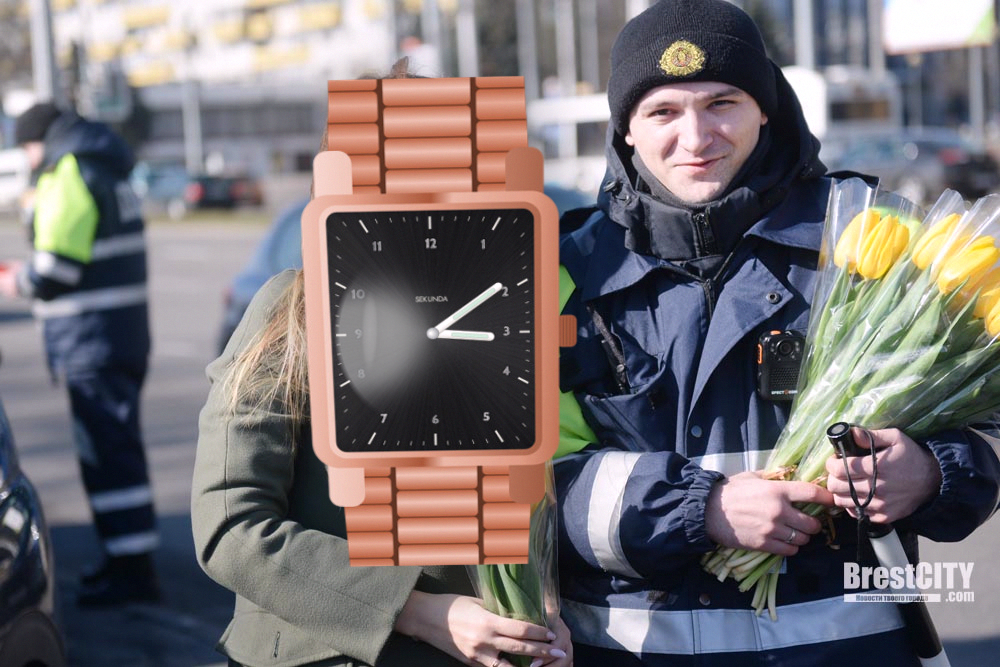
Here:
3 h 09 min
